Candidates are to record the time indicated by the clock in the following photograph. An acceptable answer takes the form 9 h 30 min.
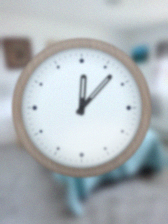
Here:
12 h 07 min
